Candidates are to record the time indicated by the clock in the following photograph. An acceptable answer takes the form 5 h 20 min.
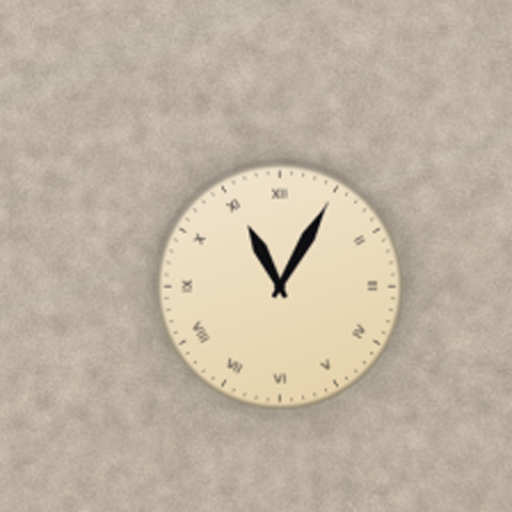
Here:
11 h 05 min
